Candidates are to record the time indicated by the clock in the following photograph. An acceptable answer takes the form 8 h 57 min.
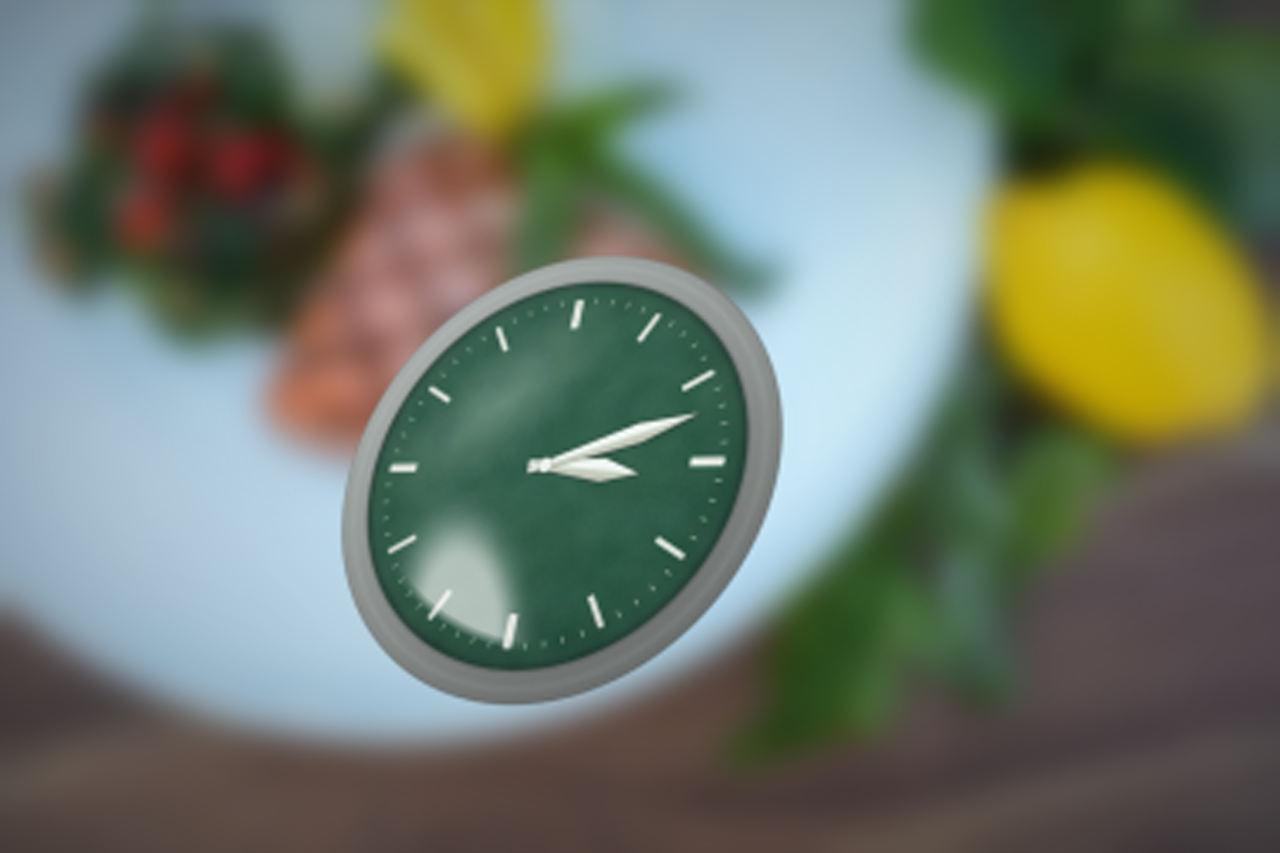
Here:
3 h 12 min
